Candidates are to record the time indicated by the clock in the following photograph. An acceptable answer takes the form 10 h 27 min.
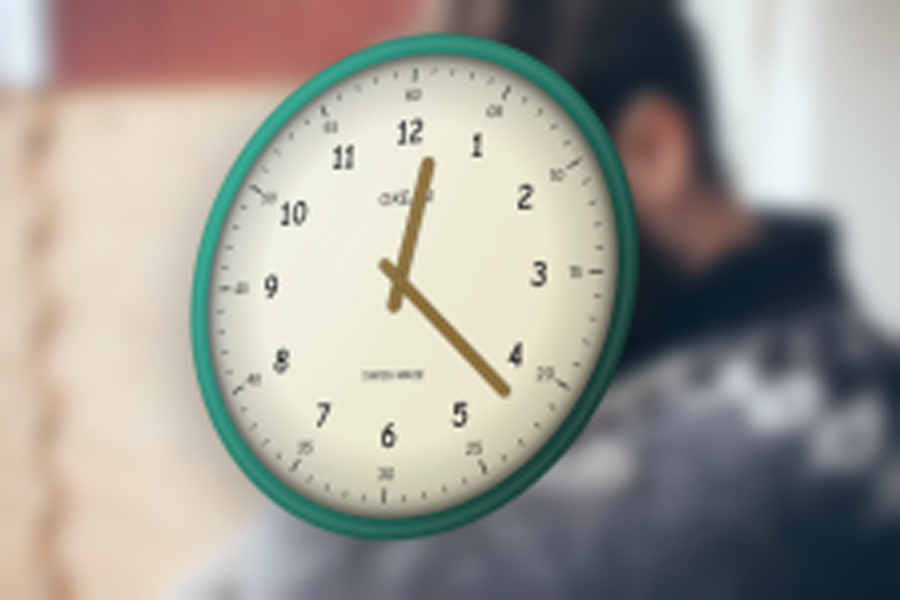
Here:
12 h 22 min
